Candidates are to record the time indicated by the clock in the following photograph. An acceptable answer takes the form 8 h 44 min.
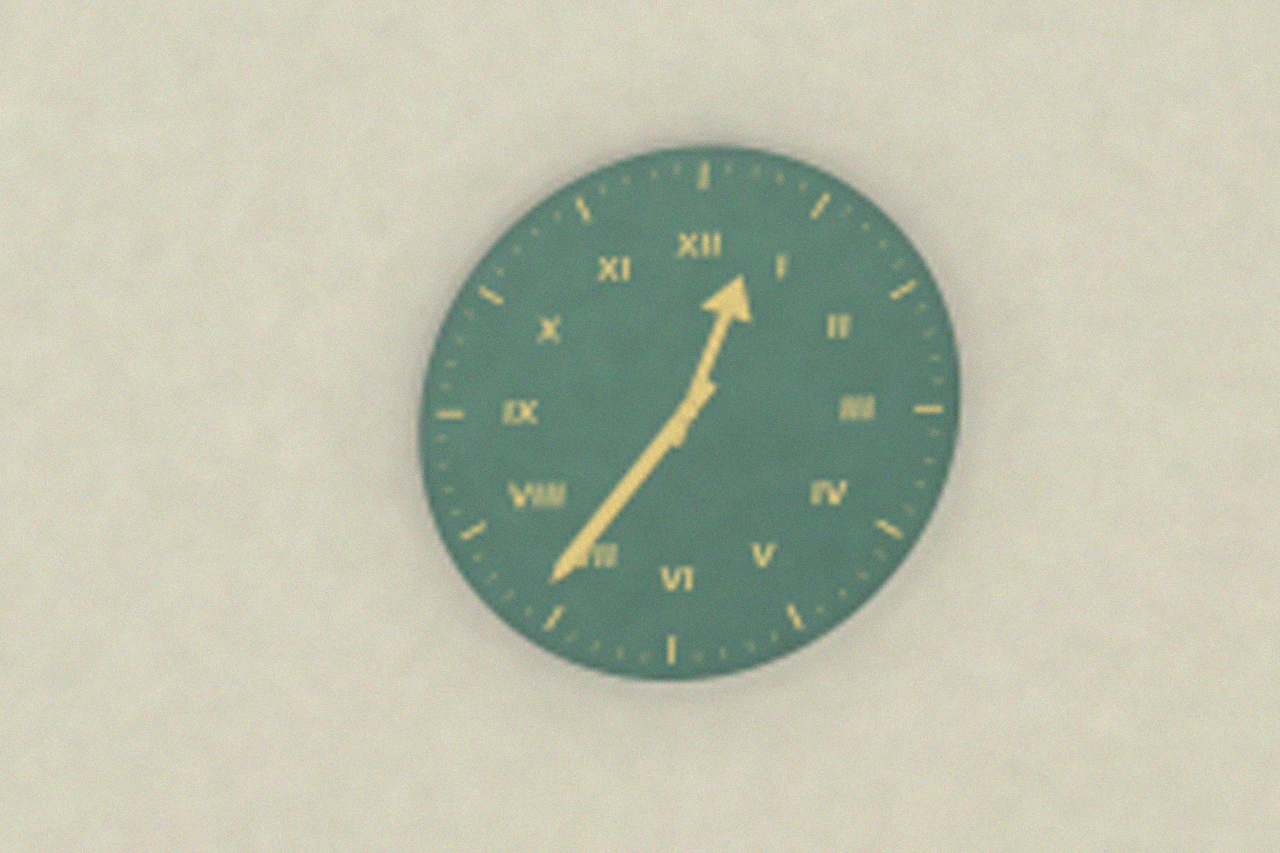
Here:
12 h 36 min
